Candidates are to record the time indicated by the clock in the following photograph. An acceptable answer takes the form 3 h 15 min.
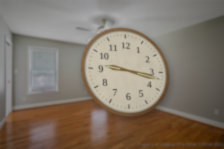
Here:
9 h 17 min
